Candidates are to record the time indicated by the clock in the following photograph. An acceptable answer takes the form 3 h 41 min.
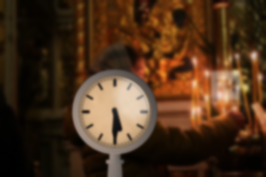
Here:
5 h 30 min
